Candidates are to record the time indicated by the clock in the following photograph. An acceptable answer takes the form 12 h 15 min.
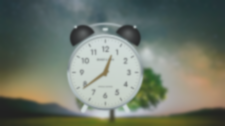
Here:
12 h 39 min
